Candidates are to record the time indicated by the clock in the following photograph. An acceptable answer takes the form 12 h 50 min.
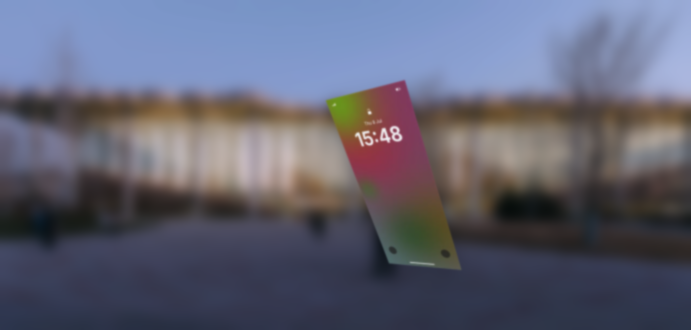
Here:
15 h 48 min
